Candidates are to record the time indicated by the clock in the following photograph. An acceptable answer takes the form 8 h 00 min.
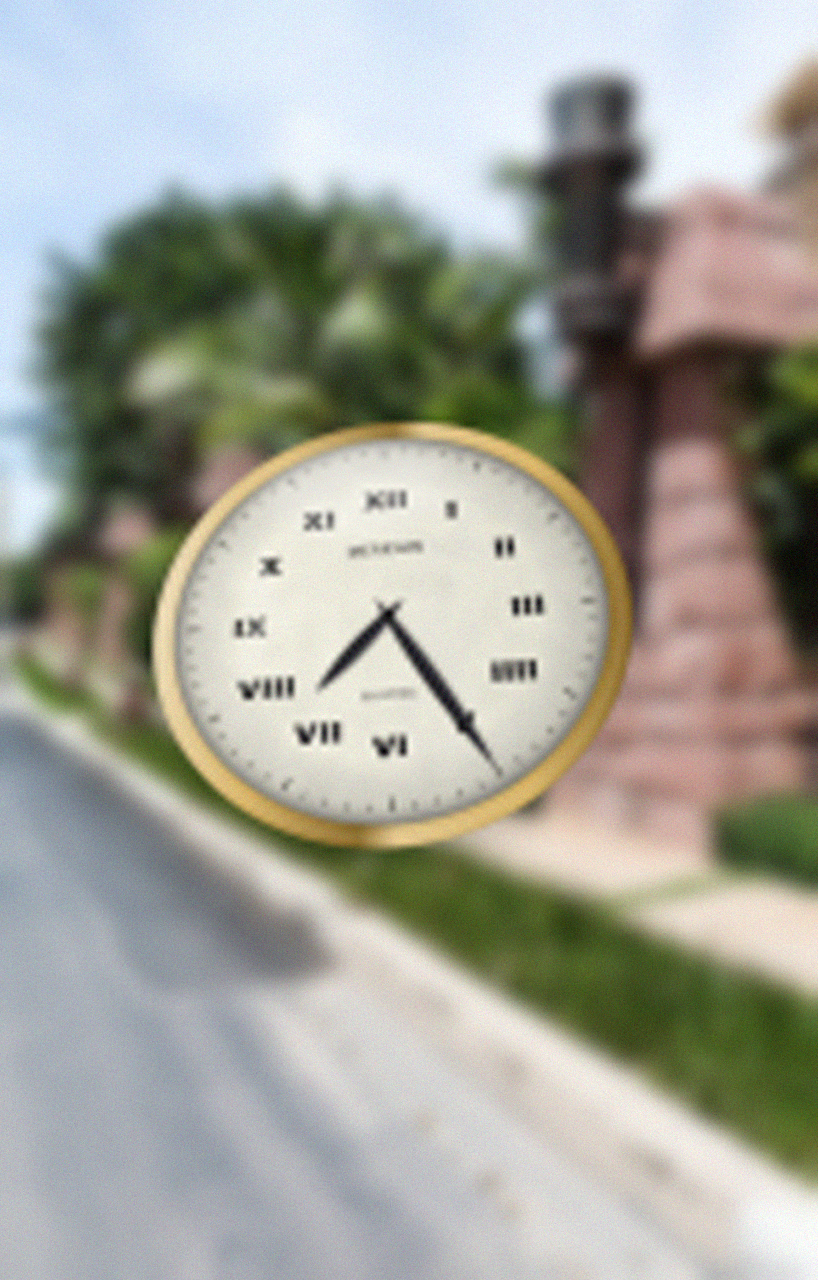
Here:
7 h 25 min
